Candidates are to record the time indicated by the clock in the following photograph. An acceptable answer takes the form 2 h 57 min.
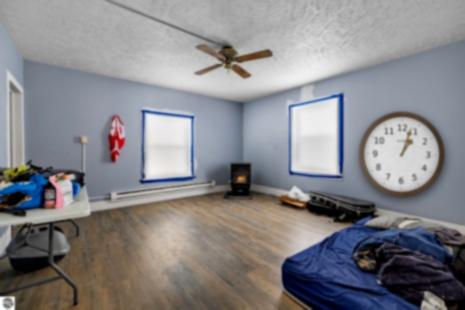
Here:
1 h 03 min
